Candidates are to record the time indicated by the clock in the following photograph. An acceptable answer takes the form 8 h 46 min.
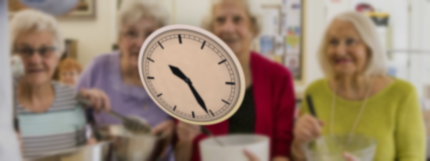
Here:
10 h 26 min
